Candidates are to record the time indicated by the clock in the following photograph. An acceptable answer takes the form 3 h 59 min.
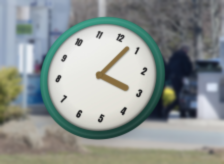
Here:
3 h 03 min
